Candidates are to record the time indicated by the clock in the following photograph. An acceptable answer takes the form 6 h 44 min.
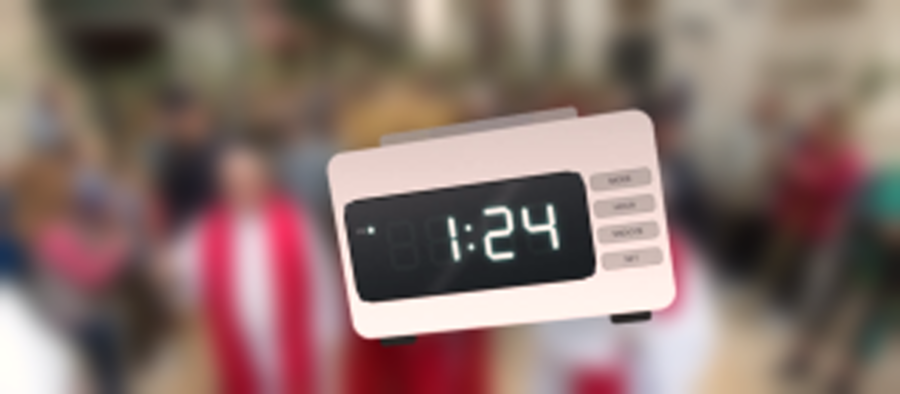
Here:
1 h 24 min
